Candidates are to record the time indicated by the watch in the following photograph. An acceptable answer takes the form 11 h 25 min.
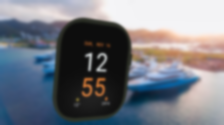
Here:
12 h 55 min
